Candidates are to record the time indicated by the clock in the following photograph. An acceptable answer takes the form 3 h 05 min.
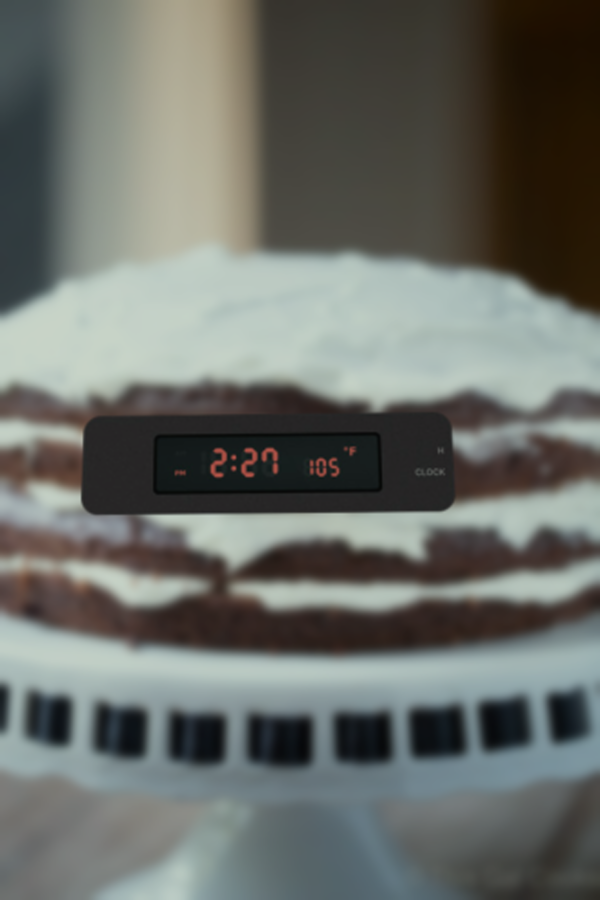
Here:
2 h 27 min
